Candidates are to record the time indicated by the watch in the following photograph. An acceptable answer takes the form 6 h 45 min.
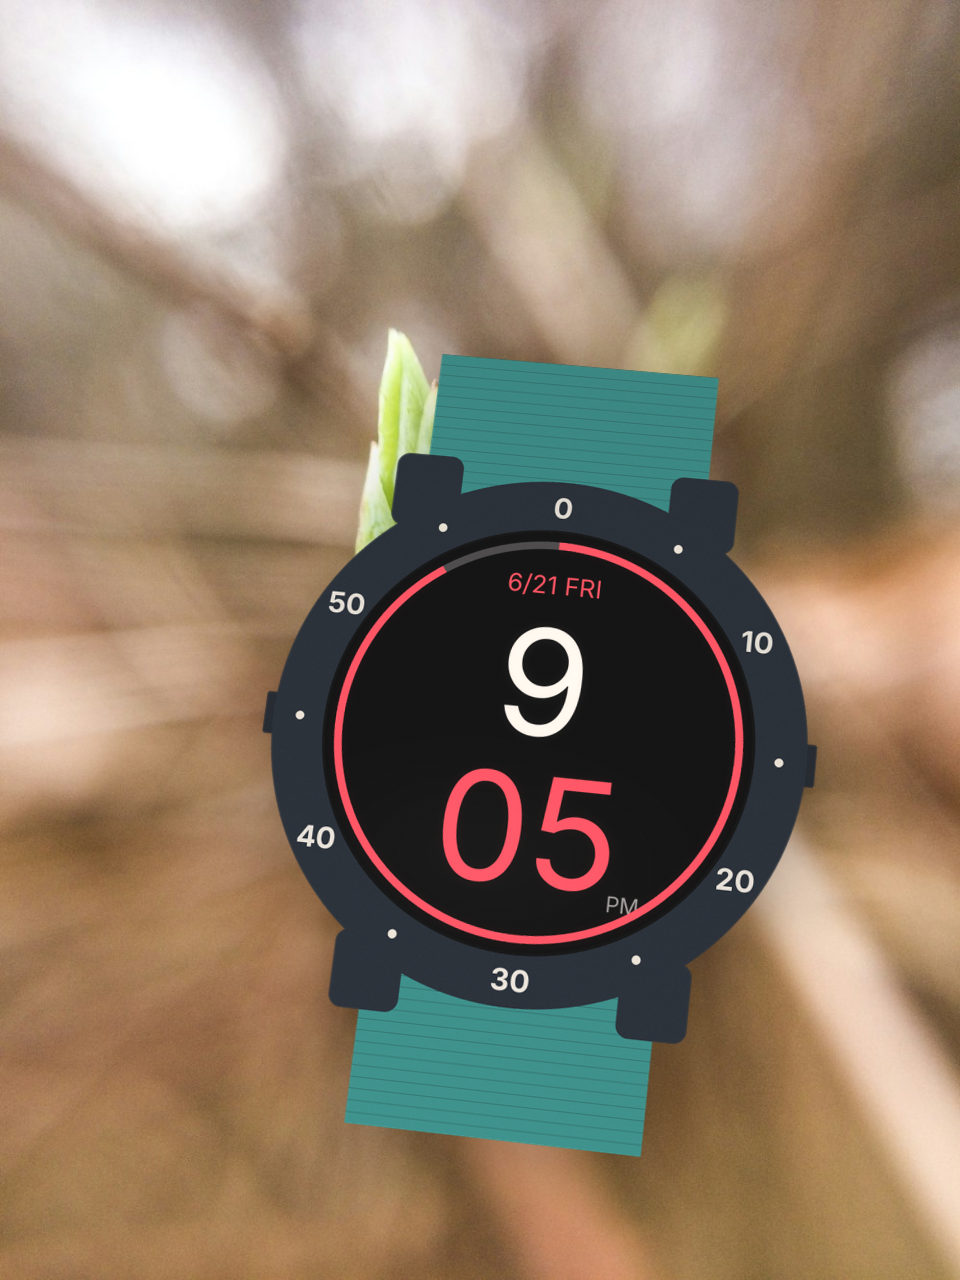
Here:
9 h 05 min
